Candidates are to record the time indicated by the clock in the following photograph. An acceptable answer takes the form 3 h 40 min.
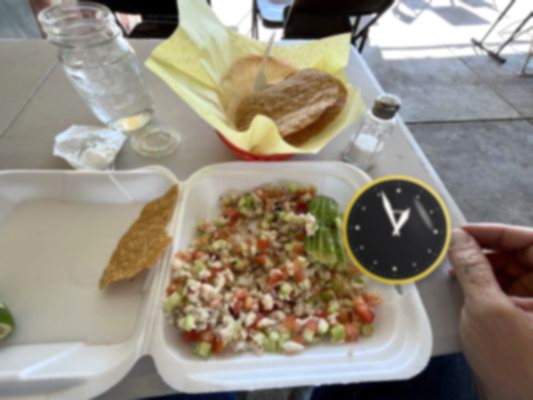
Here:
12 h 56 min
